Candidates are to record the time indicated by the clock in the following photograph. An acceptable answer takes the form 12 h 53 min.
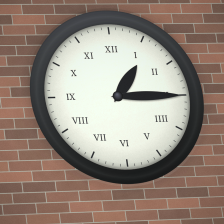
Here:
1 h 15 min
